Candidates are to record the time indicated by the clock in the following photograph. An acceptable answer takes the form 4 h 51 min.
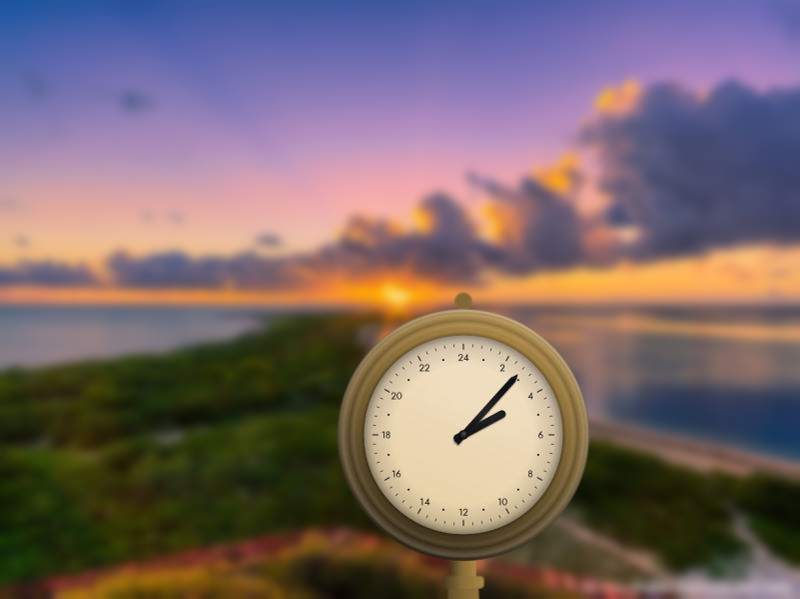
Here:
4 h 07 min
